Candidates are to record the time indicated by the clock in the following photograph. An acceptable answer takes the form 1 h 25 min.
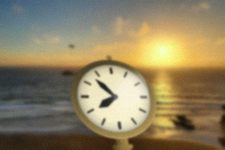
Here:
7 h 53 min
